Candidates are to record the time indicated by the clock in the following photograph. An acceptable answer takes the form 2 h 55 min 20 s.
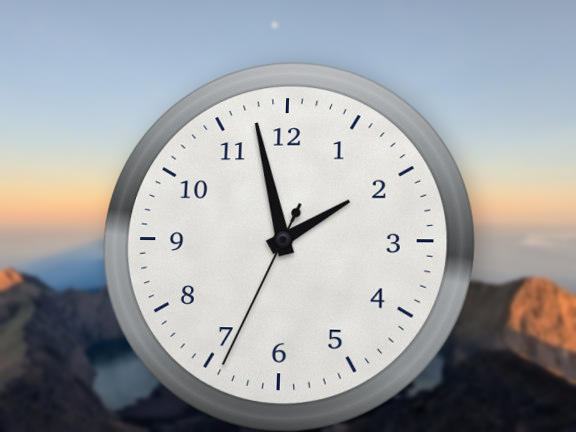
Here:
1 h 57 min 34 s
